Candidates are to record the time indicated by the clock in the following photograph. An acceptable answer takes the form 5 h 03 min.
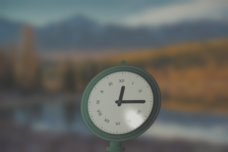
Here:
12 h 15 min
